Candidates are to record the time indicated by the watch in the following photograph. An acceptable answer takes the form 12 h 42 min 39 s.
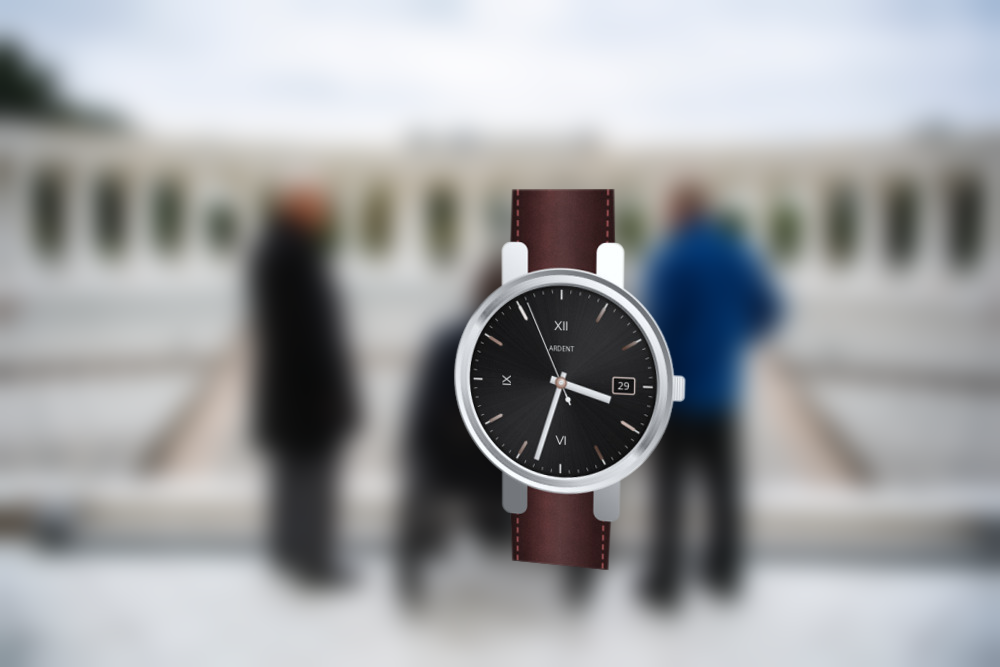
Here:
3 h 32 min 56 s
